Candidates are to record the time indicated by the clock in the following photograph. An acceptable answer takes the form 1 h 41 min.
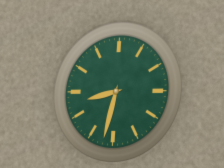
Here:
8 h 32 min
